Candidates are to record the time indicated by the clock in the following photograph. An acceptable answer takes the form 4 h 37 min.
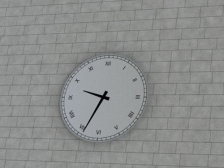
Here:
9 h 34 min
